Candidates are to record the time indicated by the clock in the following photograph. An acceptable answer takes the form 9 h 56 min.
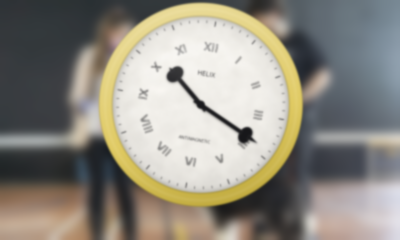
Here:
10 h 19 min
